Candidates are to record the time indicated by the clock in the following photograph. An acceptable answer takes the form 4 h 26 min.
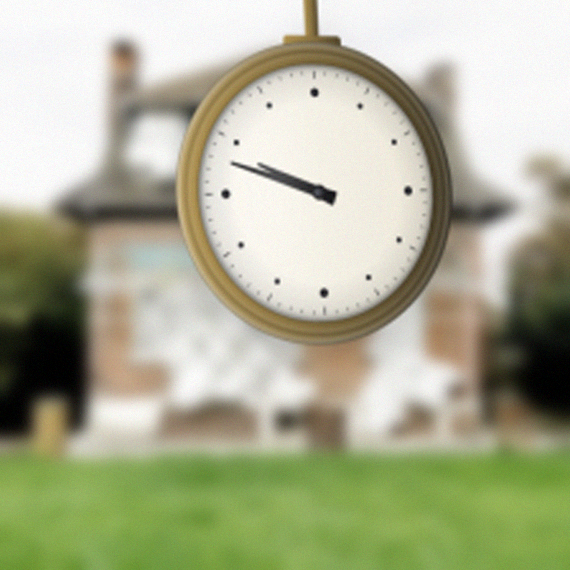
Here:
9 h 48 min
